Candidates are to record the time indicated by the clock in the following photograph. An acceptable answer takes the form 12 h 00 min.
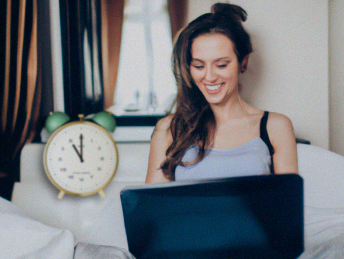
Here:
11 h 00 min
